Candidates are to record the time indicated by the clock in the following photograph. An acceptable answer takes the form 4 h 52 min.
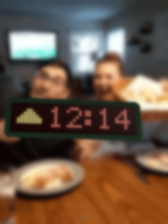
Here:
12 h 14 min
